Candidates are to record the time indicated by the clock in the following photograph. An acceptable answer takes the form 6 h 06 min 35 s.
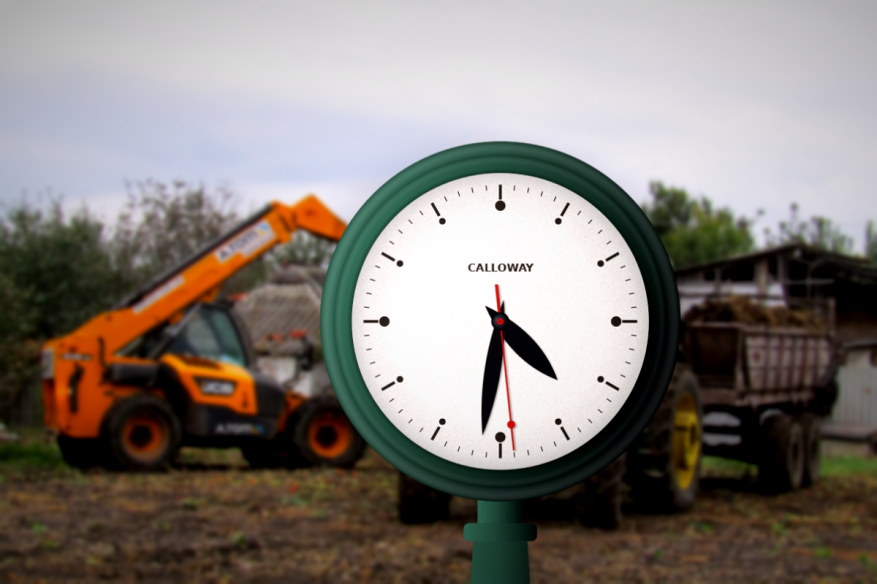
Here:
4 h 31 min 29 s
